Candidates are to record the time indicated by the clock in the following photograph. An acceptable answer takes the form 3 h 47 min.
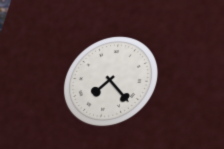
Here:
7 h 22 min
